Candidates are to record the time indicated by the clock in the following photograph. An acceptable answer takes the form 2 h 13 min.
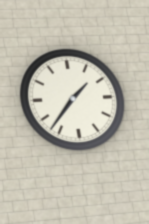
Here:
1 h 37 min
